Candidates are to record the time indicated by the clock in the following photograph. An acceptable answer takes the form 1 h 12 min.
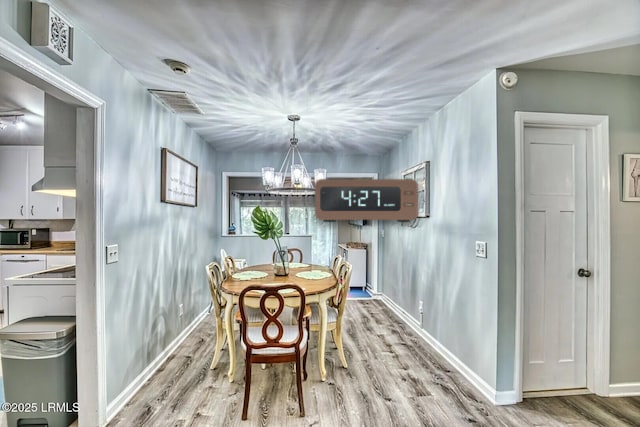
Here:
4 h 27 min
